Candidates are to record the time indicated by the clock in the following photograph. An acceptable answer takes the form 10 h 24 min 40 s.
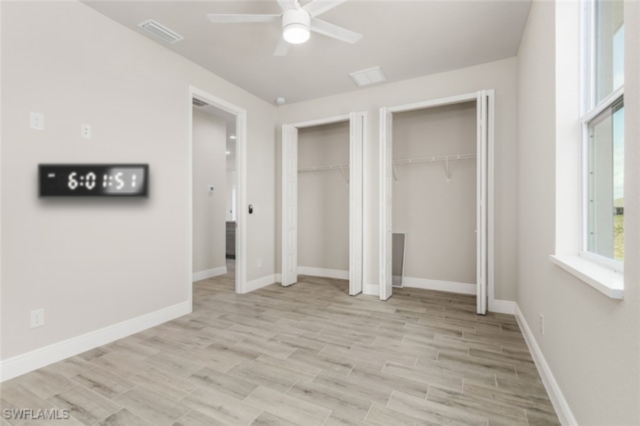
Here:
6 h 01 min 51 s
